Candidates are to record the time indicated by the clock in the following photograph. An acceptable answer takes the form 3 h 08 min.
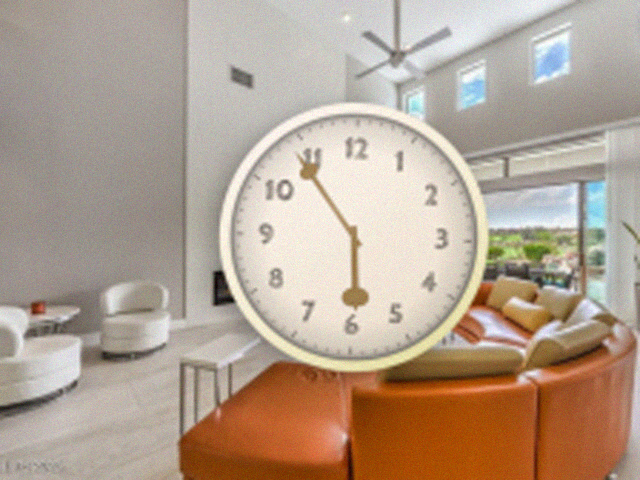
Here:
5 h 54 min
